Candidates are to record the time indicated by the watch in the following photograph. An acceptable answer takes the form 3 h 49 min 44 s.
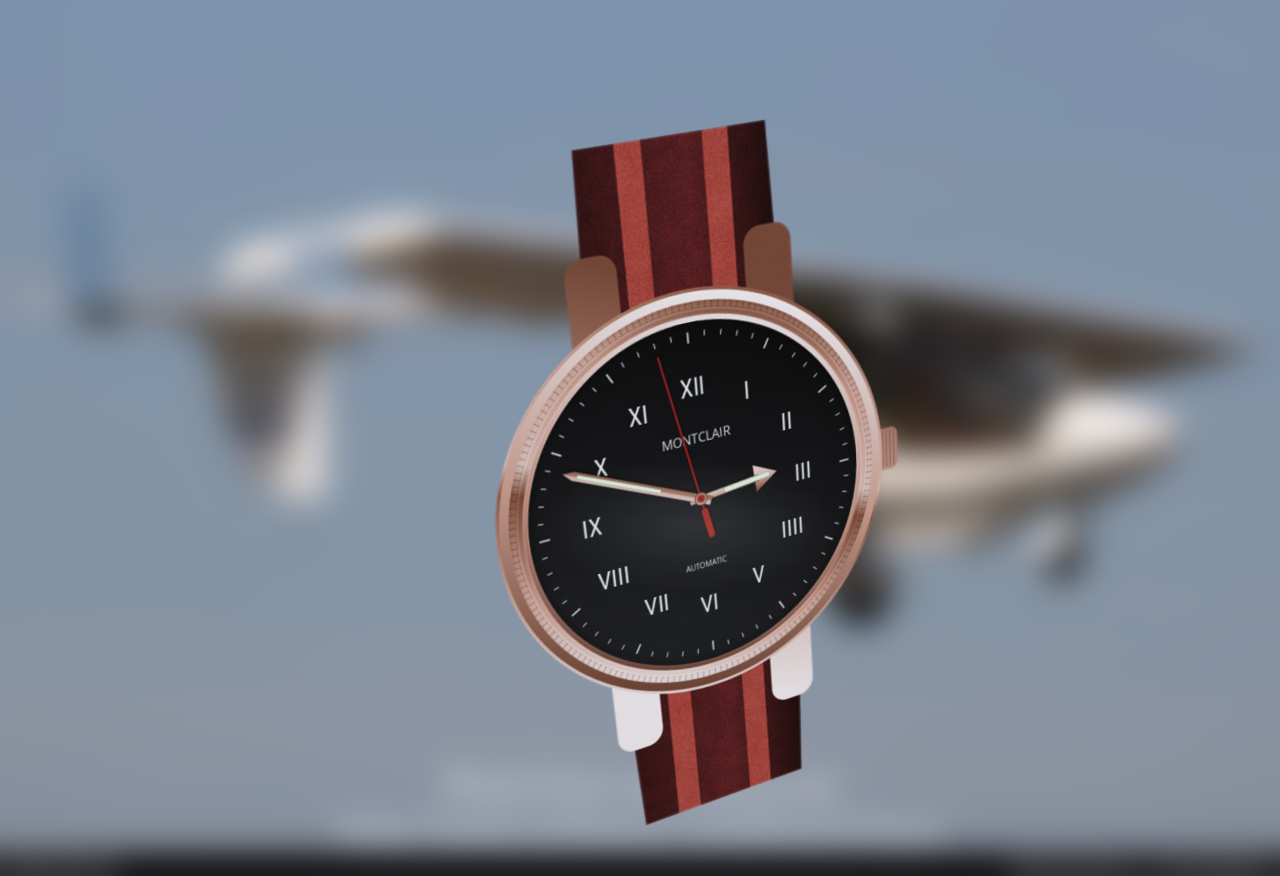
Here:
2 h 48 min 58 s
